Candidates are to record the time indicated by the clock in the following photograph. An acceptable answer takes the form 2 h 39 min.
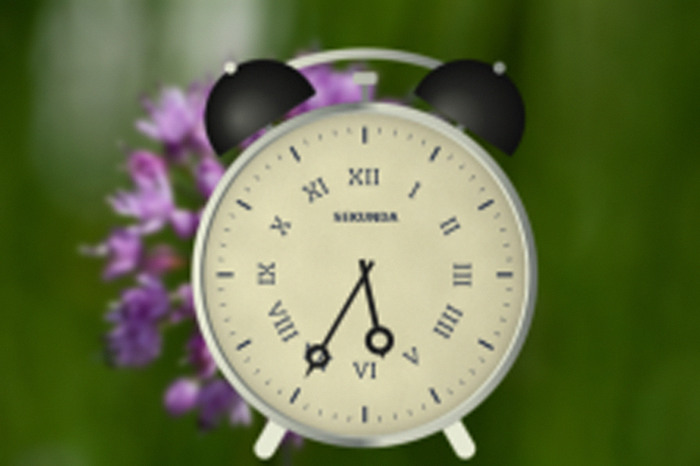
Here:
5 h 35 min
